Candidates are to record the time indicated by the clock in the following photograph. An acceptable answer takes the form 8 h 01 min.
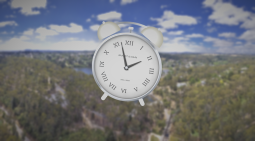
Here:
1 h 57 min
